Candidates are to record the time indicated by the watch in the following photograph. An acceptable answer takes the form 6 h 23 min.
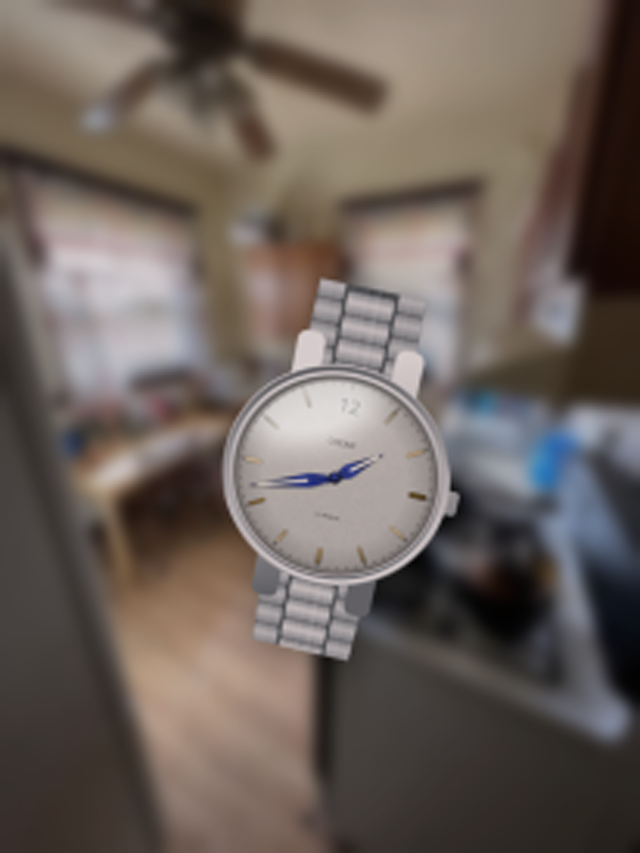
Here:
1 h 42 min
